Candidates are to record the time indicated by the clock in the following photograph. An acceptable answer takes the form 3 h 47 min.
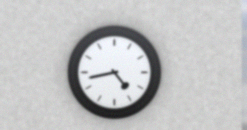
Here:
4 h 43 min
